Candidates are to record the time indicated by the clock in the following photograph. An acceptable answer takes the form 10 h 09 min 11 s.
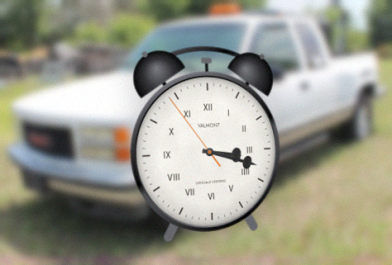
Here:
3 h 17 min 54 s
